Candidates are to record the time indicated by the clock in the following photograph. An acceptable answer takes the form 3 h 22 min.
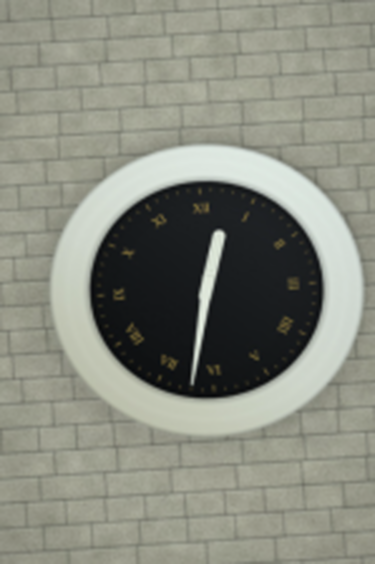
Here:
12 h 32 min
